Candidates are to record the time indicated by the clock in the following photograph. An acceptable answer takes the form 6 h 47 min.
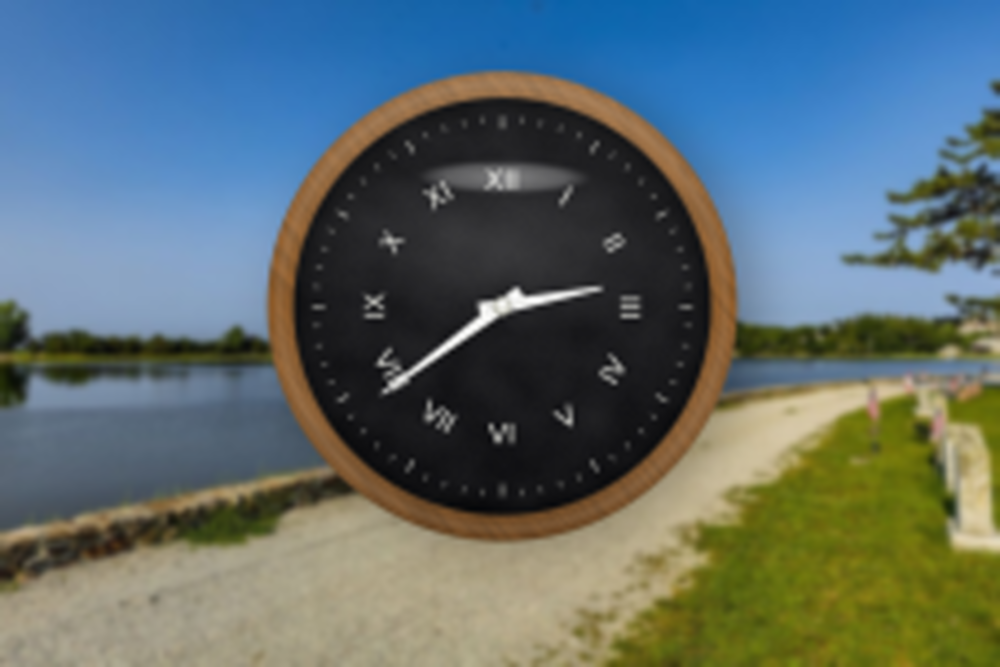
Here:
2 h 39 min
